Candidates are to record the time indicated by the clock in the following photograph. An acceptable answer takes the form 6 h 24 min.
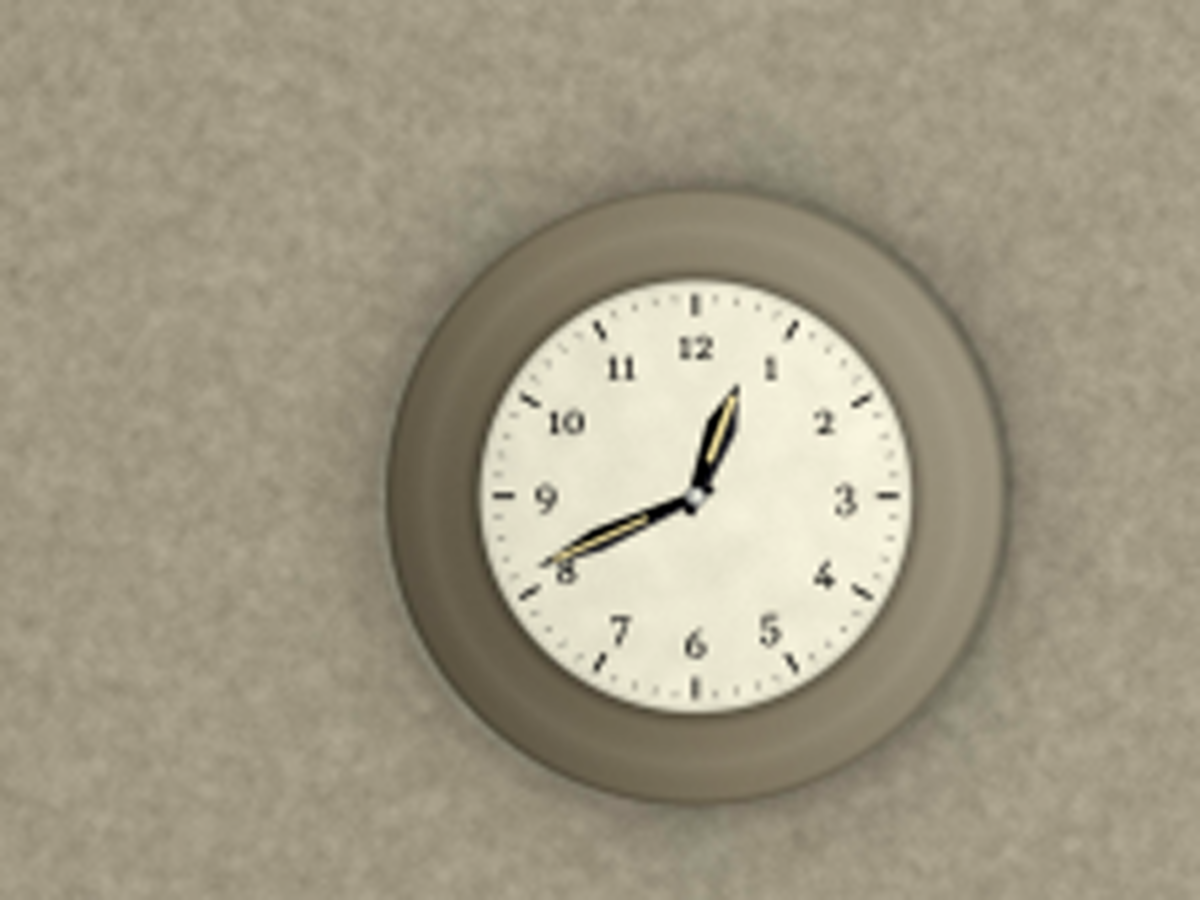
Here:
12 h 41 min
